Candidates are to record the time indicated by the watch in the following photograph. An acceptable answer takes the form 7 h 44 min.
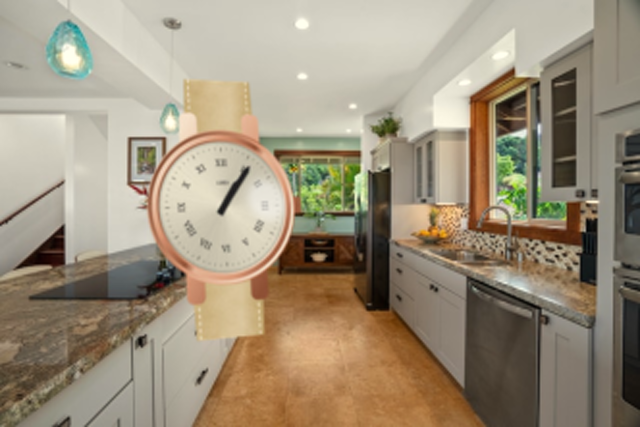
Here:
1 h 06 min
